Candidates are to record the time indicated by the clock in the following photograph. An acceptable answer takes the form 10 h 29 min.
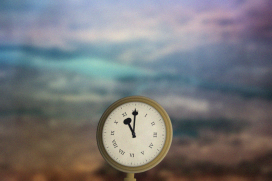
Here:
11 h 00 min
